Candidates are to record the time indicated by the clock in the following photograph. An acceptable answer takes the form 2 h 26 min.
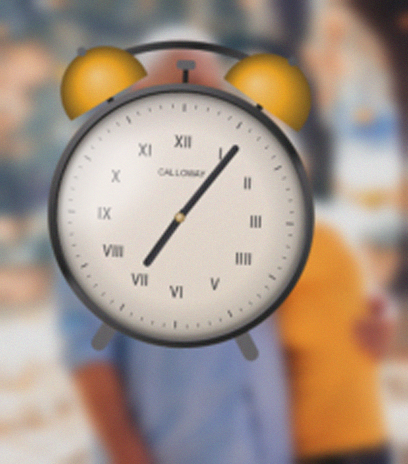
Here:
7 h 06 min
